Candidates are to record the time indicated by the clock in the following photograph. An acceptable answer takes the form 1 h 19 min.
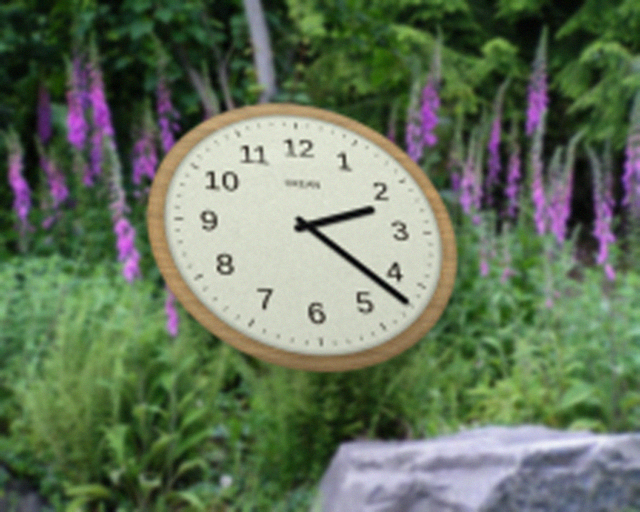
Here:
2 h 22 min
